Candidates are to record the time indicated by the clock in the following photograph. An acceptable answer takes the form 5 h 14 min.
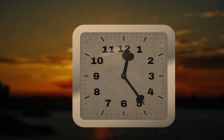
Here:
12 h 24 min
